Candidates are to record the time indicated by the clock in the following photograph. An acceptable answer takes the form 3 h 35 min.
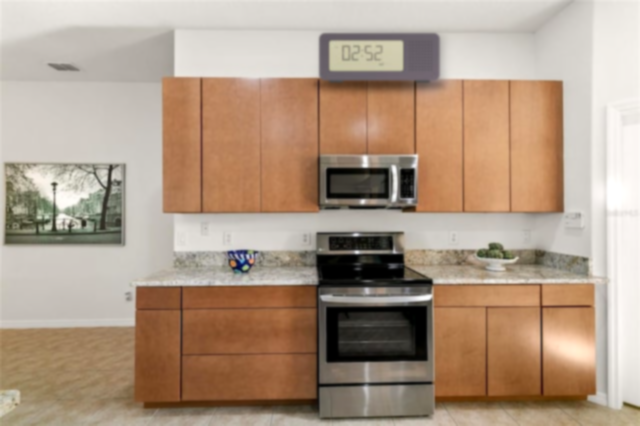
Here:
2 h 52 min
